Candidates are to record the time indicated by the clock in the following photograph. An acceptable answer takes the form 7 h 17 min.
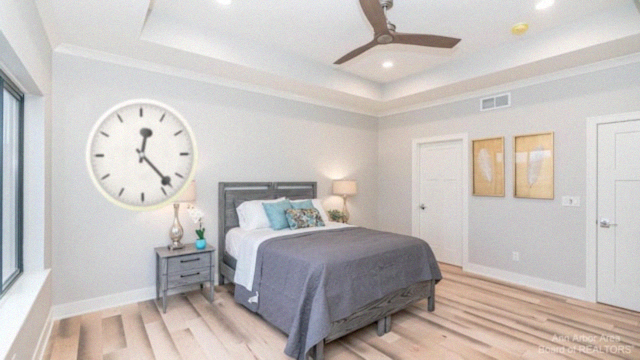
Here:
12 h 23 min
